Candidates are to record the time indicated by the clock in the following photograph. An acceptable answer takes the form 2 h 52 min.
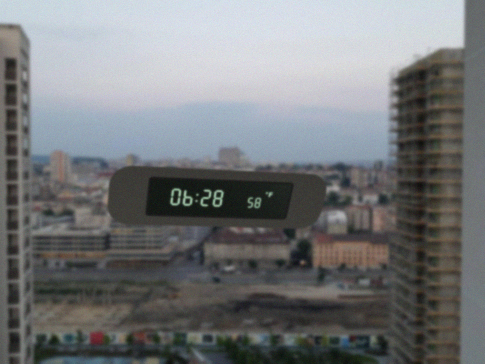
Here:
6 h 28 min
